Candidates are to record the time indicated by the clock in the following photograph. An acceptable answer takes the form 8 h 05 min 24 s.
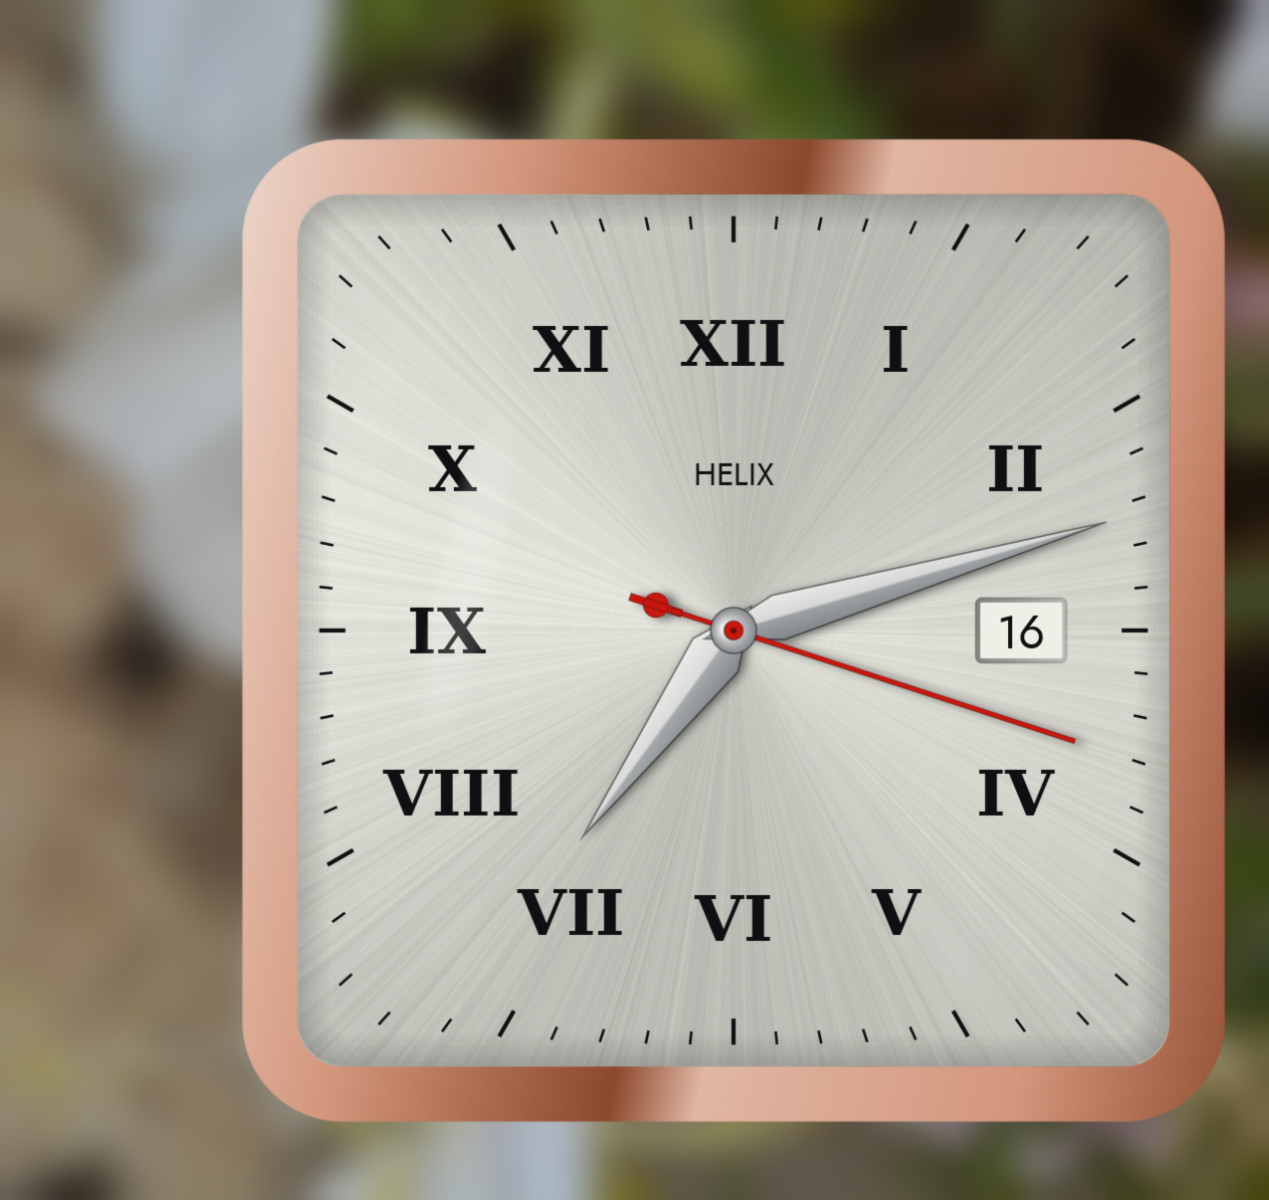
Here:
7 h 12 min 18 s
